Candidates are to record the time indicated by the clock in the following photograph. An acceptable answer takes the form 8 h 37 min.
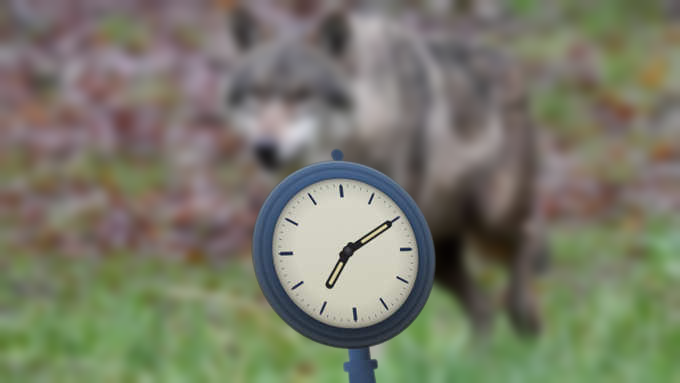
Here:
7 h 10 min
